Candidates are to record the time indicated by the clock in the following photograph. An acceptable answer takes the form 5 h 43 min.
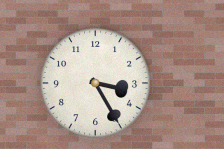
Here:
3 h 25 min
